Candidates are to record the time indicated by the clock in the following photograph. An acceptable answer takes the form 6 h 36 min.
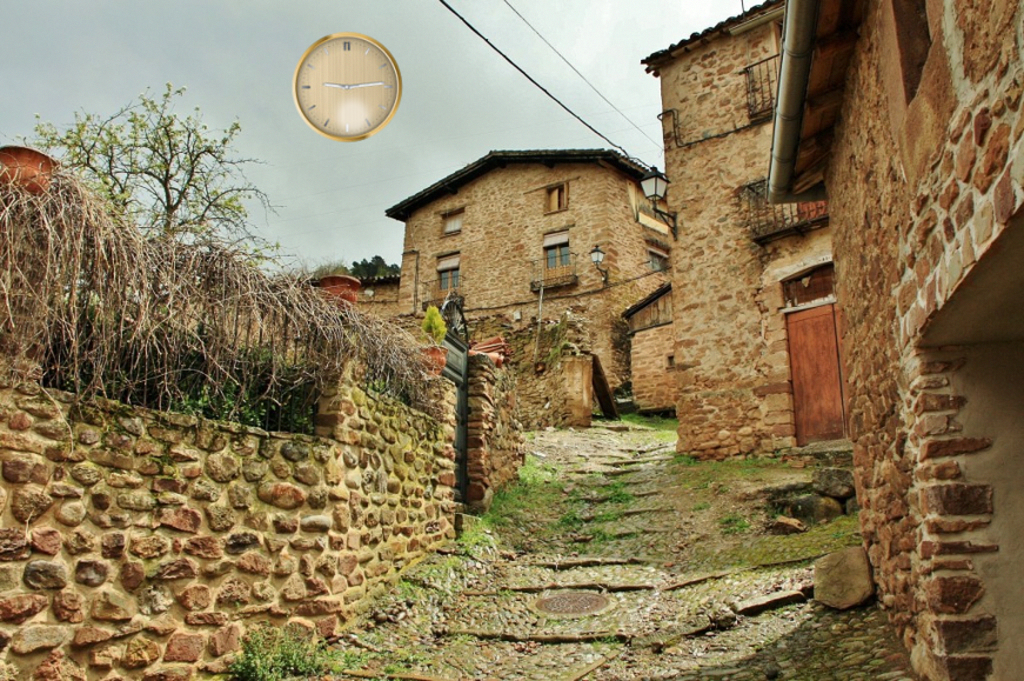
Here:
9 h 14 min
